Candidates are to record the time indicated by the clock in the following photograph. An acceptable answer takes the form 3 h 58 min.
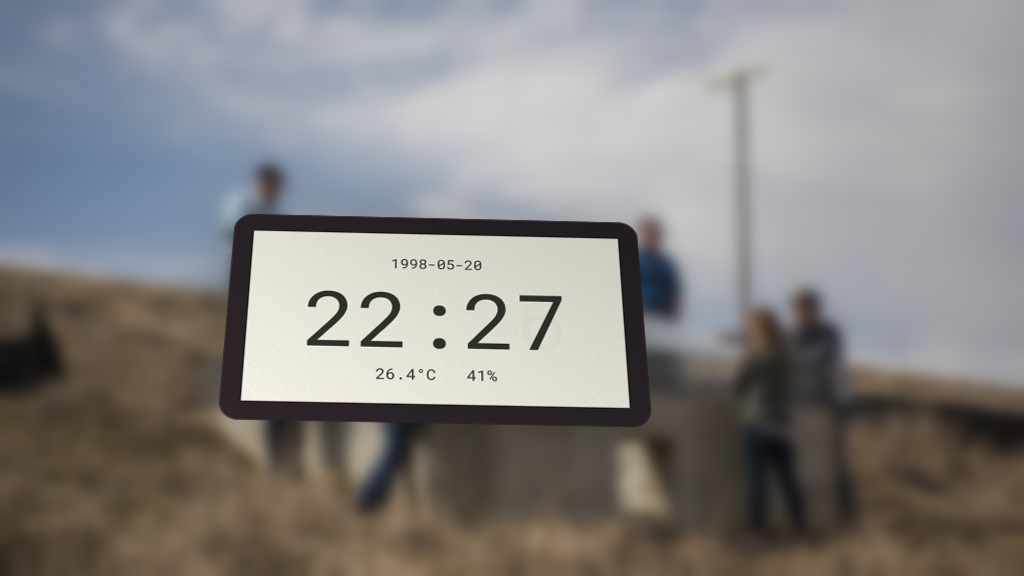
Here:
22 h 27 min
